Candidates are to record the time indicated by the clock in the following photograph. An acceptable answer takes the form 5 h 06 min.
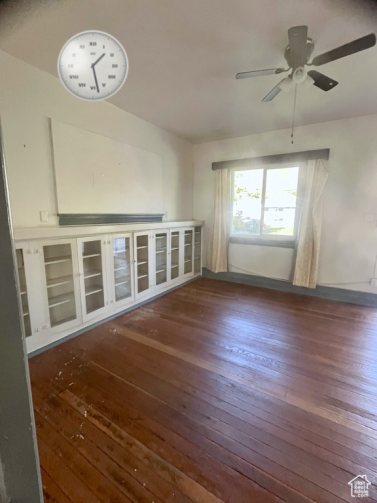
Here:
1 h 28 min
